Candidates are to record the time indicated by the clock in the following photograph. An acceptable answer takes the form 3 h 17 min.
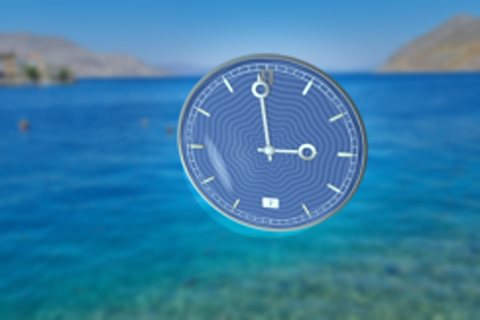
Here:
2 h 59 min
